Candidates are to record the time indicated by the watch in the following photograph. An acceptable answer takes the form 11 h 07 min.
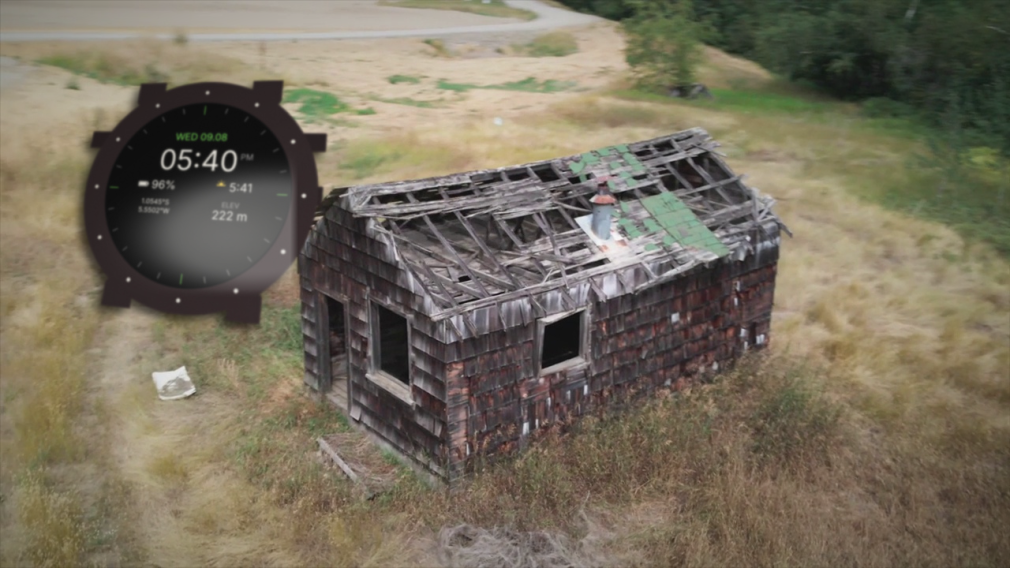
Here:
5 h 40 min
